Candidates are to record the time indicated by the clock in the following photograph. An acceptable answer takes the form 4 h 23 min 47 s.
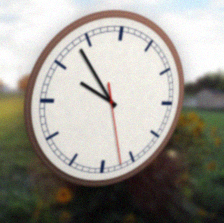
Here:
9 h 53 min 27 s
